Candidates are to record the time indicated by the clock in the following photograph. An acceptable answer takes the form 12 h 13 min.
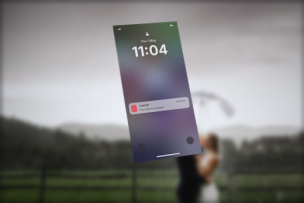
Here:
11 h 04 min
